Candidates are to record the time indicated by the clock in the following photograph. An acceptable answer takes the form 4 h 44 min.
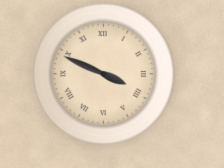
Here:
3 h 49 min
